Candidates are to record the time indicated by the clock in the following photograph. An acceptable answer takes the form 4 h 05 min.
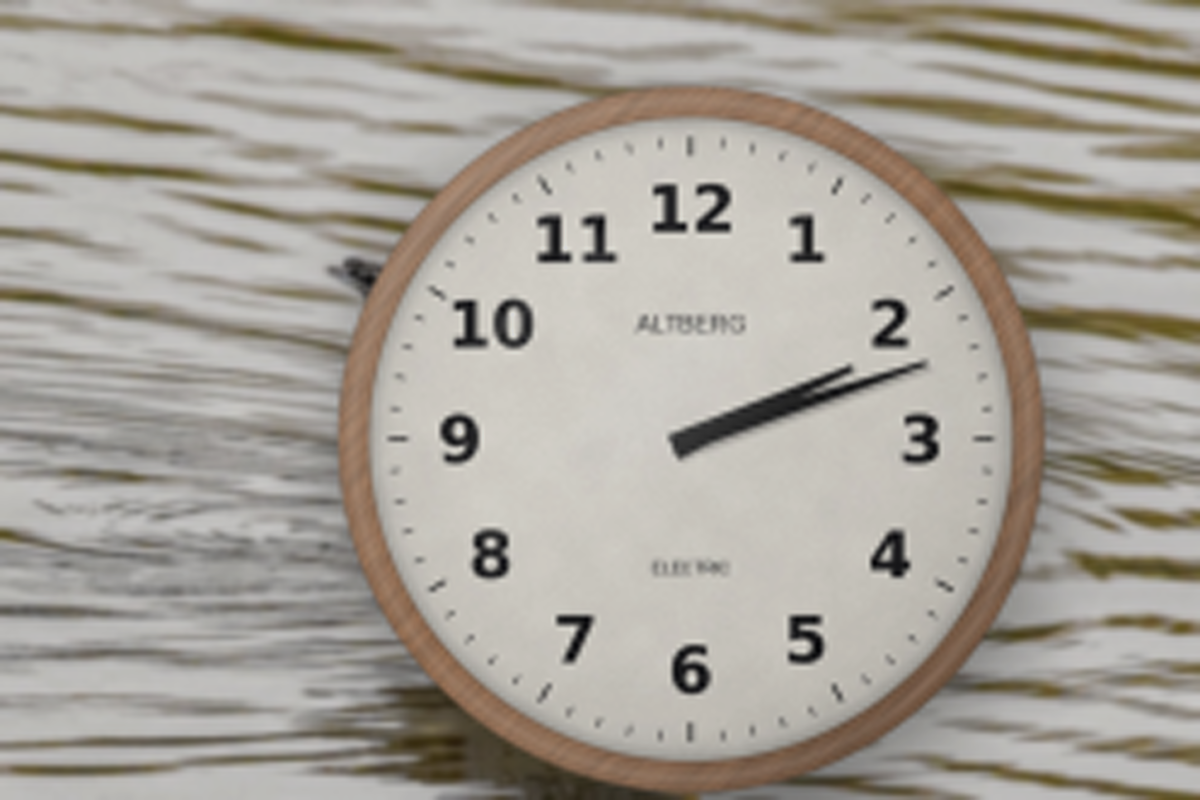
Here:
2 h 12 min
